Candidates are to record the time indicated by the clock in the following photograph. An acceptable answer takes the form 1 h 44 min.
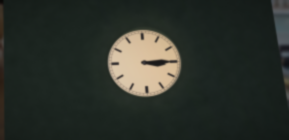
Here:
3 h 15 min
